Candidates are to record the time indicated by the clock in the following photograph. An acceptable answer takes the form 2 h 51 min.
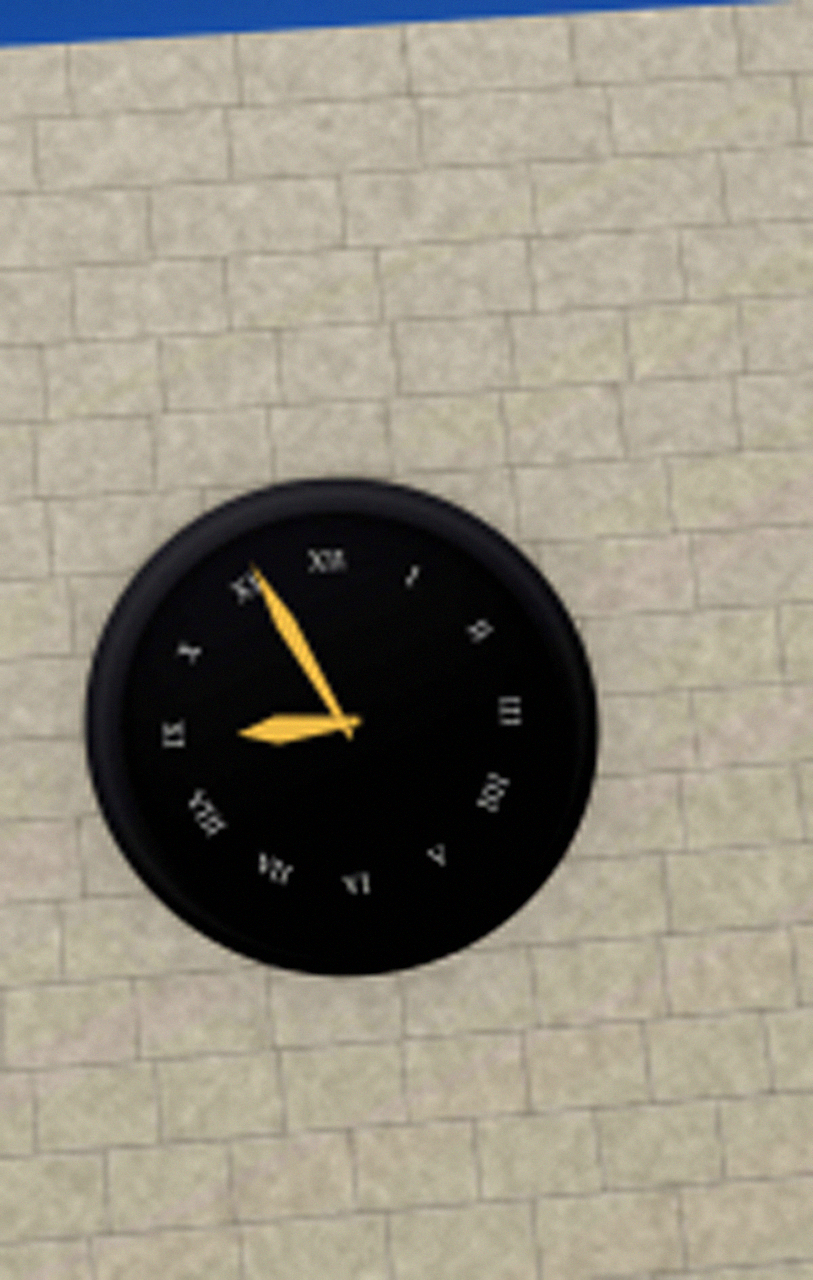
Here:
8 h 56 min
